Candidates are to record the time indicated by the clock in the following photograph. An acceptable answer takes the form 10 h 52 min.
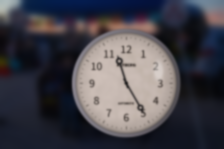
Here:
11 h 25 min
